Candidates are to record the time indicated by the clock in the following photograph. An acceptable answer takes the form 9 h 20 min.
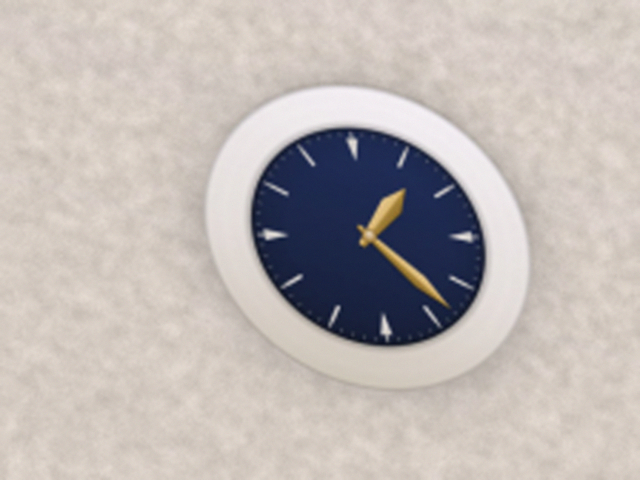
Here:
1 h 23 min
